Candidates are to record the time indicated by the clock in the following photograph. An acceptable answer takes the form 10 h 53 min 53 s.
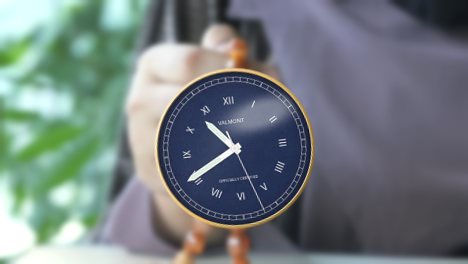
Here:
10 h 40 min 27 s
